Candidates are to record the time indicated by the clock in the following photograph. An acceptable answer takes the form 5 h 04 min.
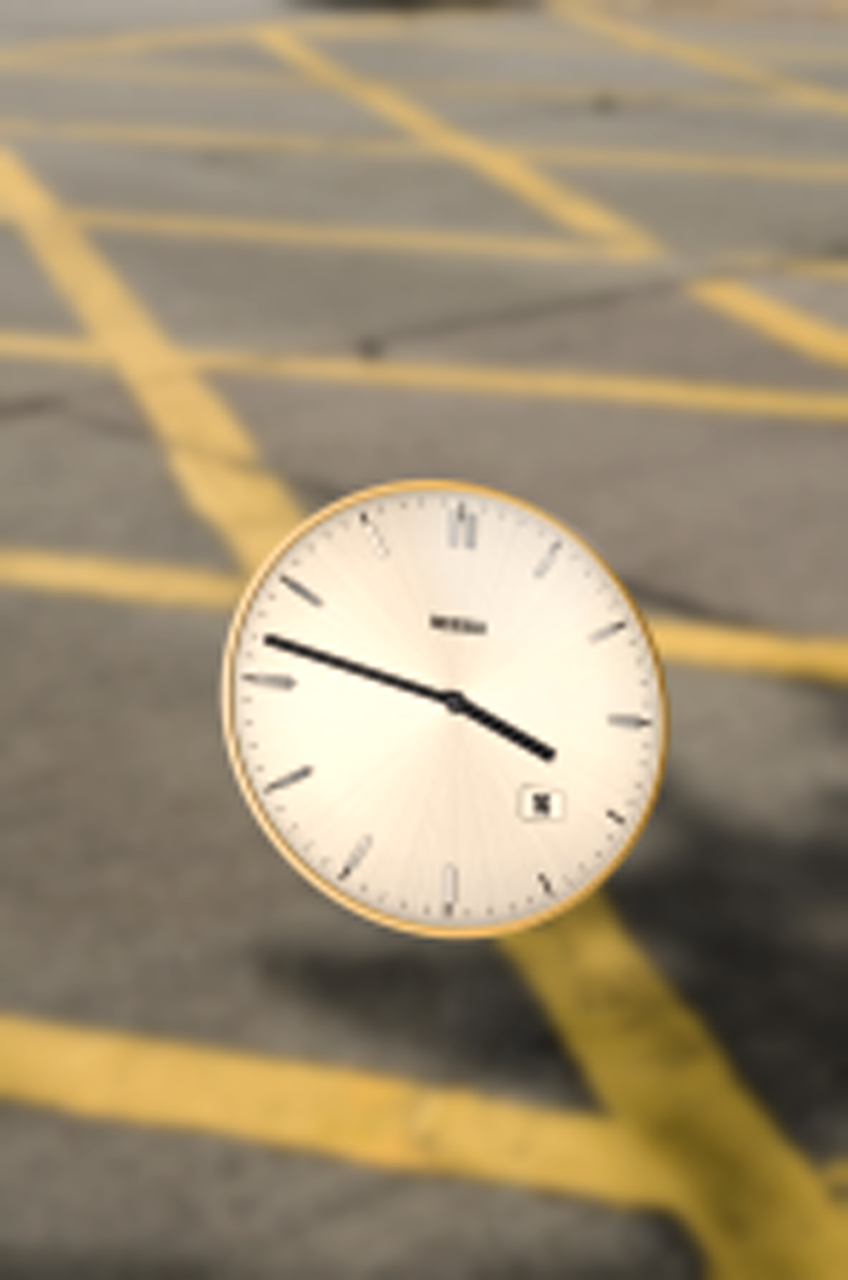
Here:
3 h 47 min
